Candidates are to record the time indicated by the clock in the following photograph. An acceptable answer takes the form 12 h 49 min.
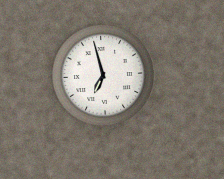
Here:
6 h 58 min
